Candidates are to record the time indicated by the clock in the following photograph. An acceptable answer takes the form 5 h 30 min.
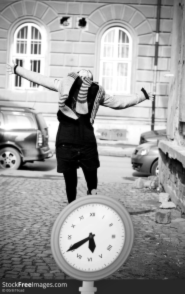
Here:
5 h 40 min
